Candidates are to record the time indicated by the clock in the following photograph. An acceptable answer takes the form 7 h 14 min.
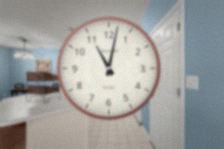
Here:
11 h 02 min
